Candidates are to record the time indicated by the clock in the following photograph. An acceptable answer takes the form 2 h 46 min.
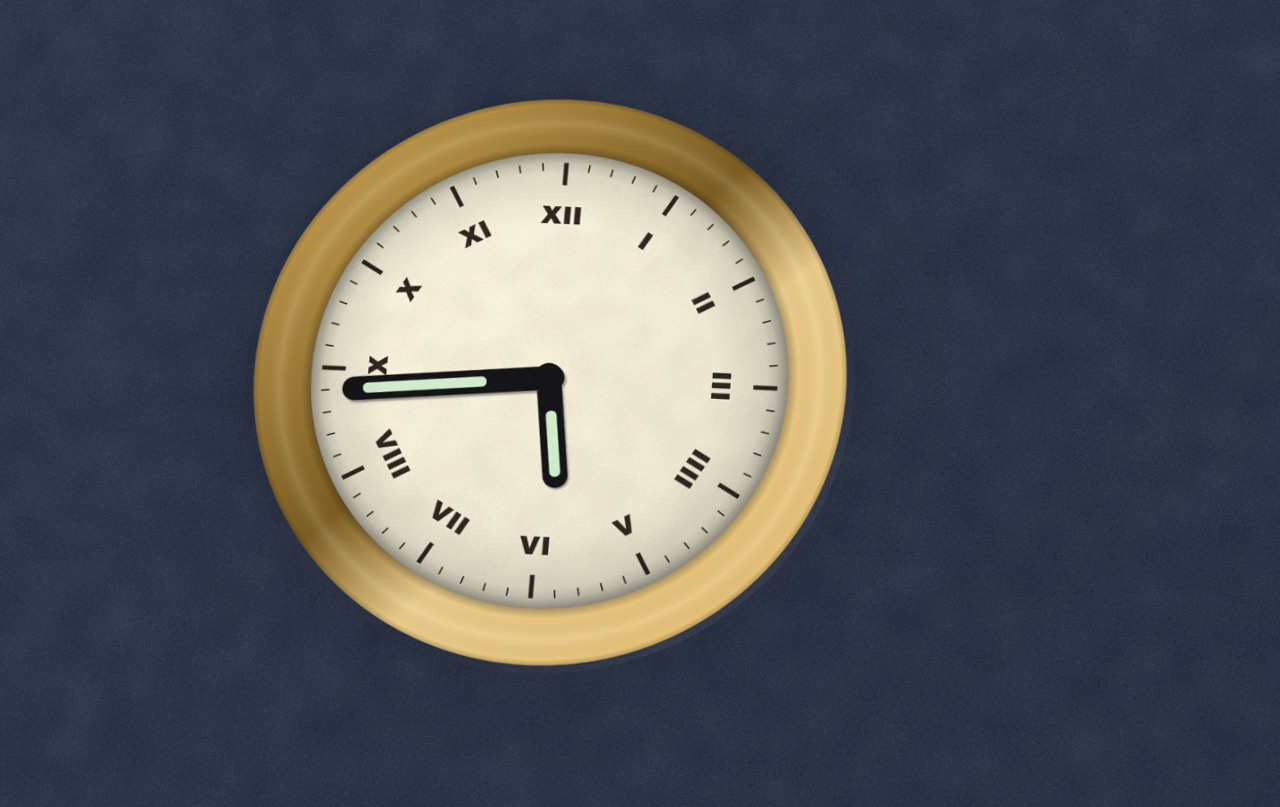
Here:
5 h 44 min
